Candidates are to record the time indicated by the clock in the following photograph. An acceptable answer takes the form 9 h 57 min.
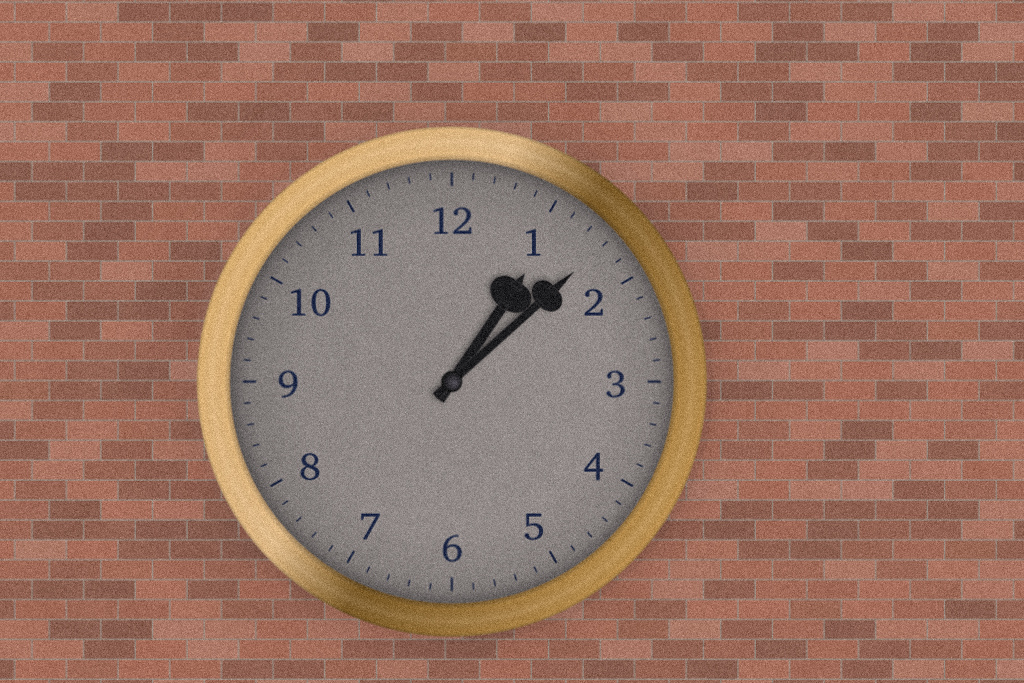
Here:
1 h 08 min
